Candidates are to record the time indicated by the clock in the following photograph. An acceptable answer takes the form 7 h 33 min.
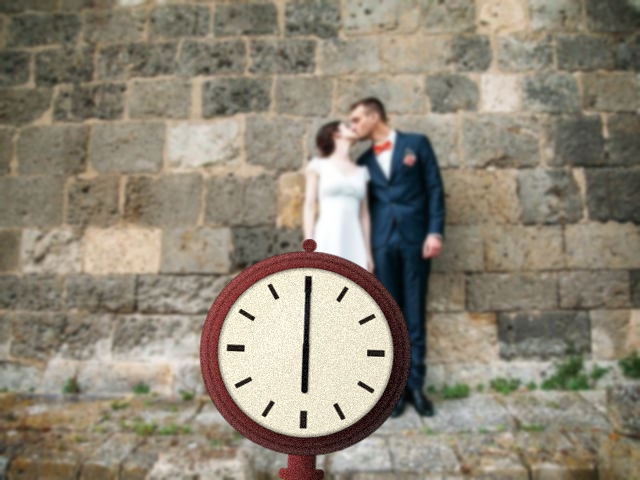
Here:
6 h 00 min
